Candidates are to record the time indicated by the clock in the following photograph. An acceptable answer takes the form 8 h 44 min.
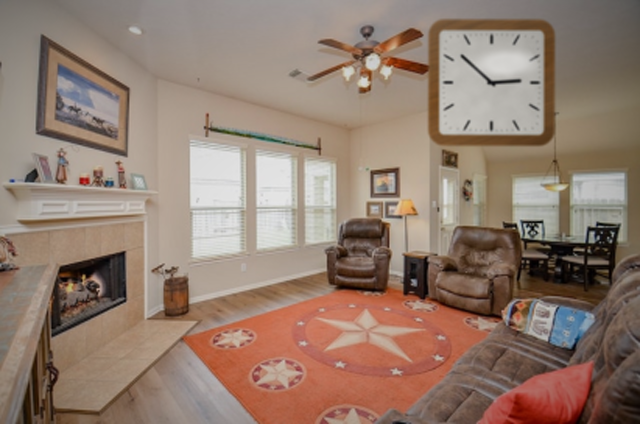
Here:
2 h 52 min
